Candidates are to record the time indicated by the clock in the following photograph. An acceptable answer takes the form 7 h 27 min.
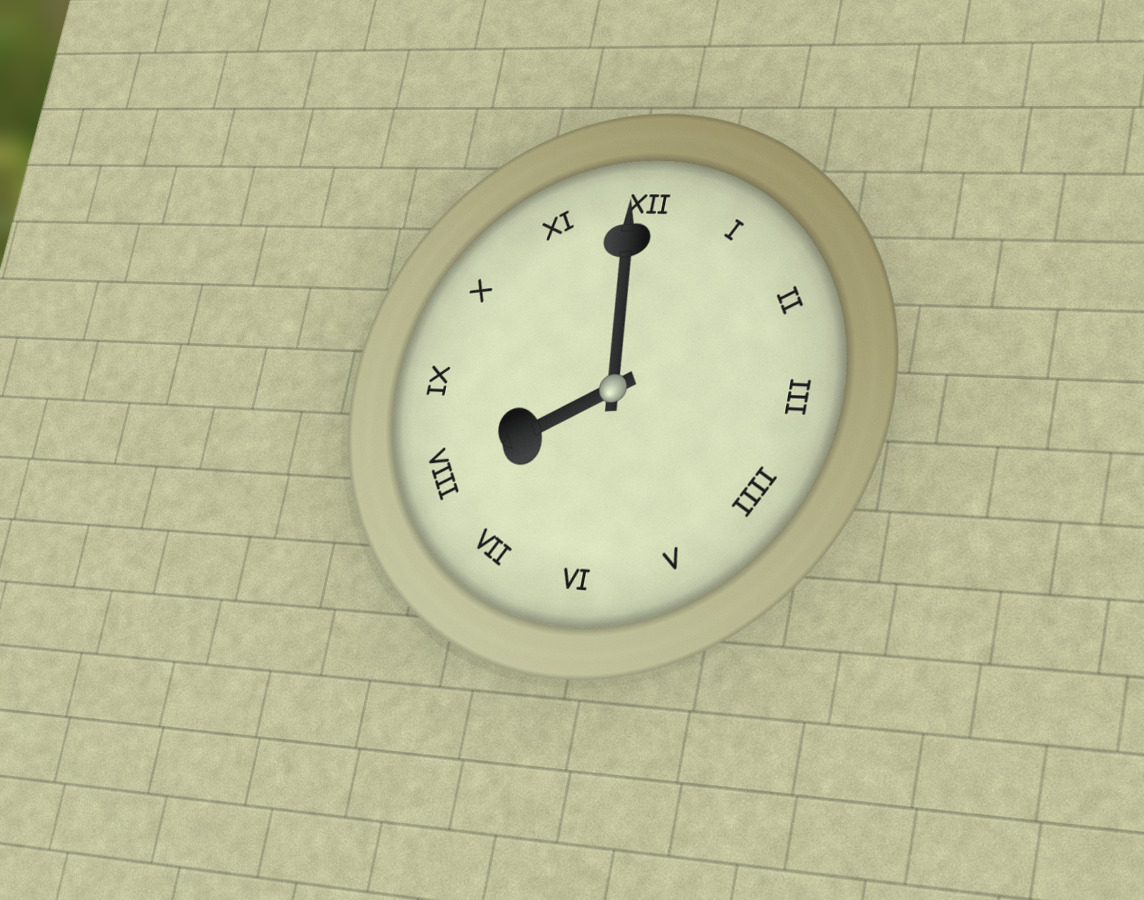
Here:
7 h 59 min
